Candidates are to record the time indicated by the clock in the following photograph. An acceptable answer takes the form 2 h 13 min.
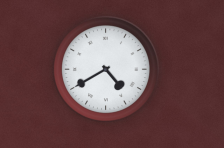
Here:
4 h 40 min
